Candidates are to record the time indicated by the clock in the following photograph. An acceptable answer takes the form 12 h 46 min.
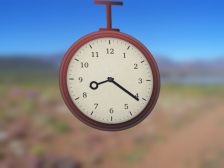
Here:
8 h 21 min
